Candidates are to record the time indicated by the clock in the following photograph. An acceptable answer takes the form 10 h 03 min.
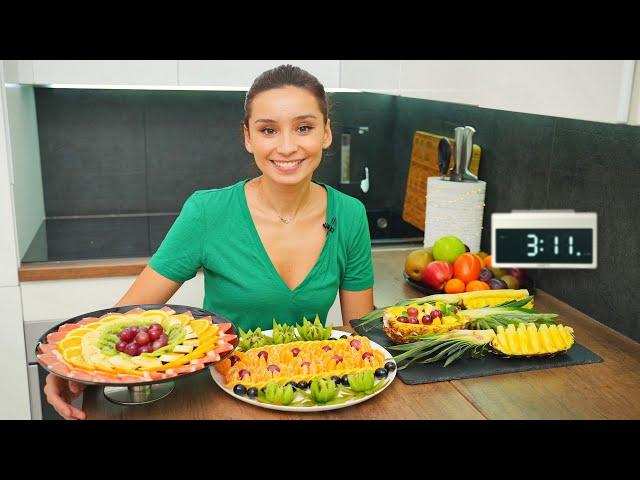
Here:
3 h 11 min
